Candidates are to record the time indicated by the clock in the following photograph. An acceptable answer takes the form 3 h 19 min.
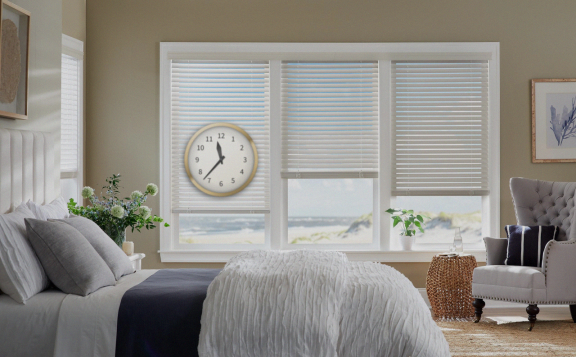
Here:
11 h 37 min
